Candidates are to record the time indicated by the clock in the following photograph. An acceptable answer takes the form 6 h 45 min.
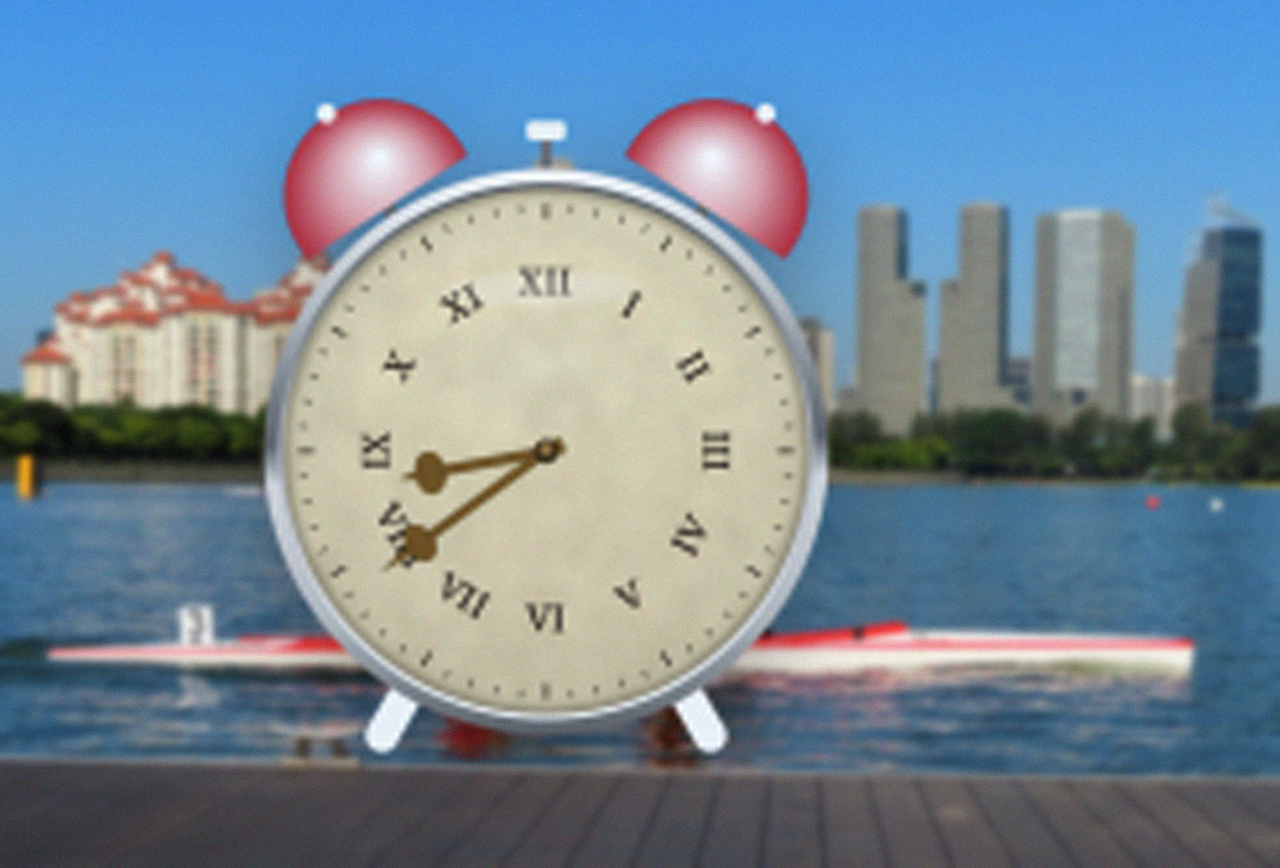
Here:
8 h 39 min
